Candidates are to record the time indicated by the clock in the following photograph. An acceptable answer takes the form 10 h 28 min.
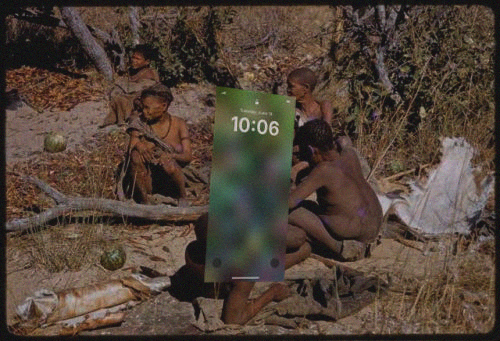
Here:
10 h 06 min
